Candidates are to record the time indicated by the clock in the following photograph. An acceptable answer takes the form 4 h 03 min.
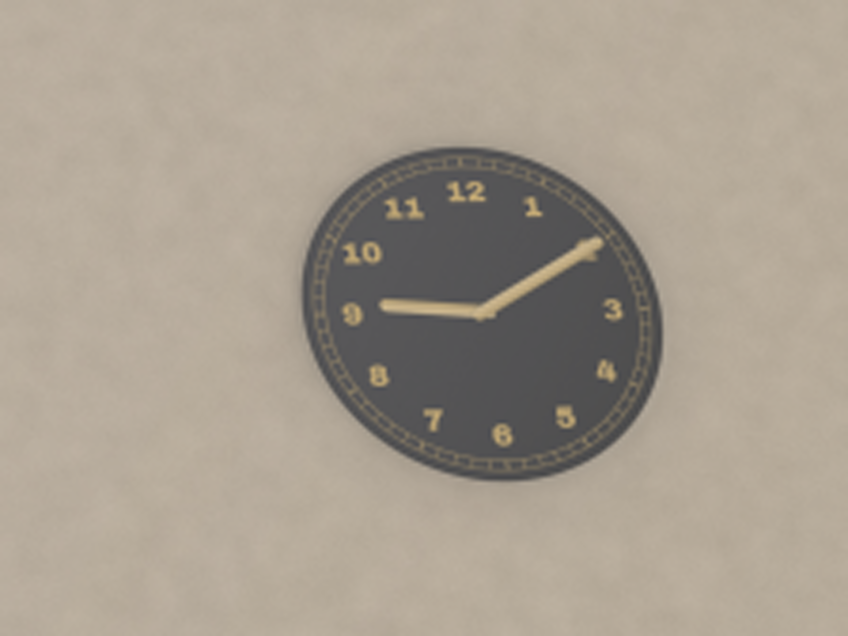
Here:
9 h 10 min
